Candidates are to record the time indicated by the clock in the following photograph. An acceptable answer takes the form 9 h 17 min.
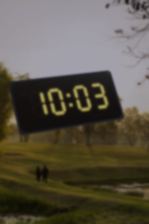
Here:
10 h 03 min
